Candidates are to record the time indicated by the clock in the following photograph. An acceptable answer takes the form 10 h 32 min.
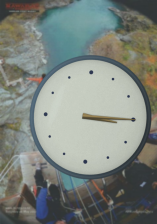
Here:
3 h 15 min
